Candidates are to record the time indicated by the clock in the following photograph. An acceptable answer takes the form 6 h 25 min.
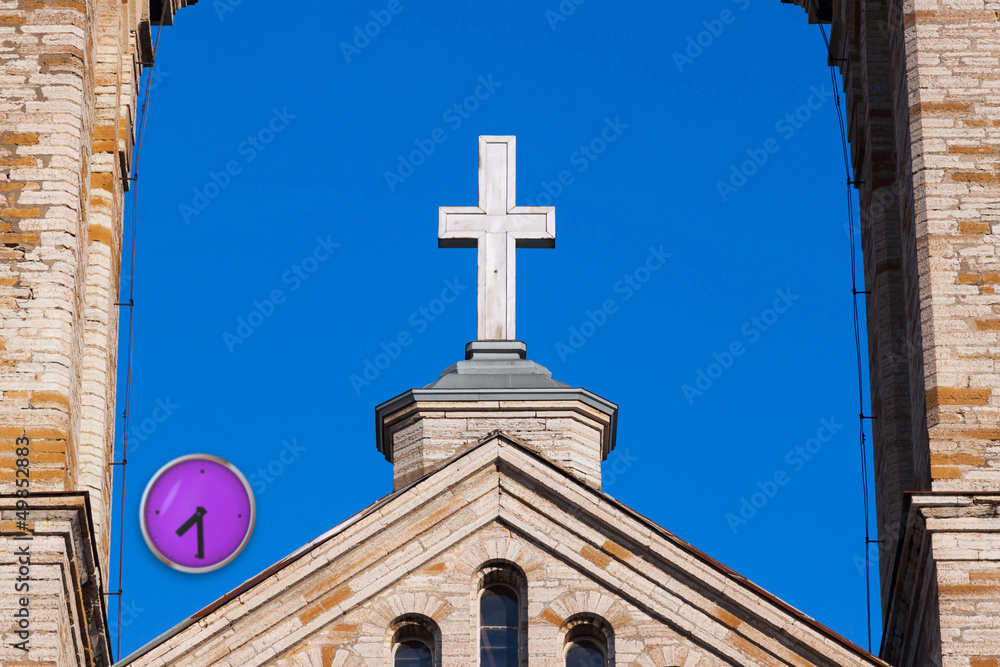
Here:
7 h 29 min
